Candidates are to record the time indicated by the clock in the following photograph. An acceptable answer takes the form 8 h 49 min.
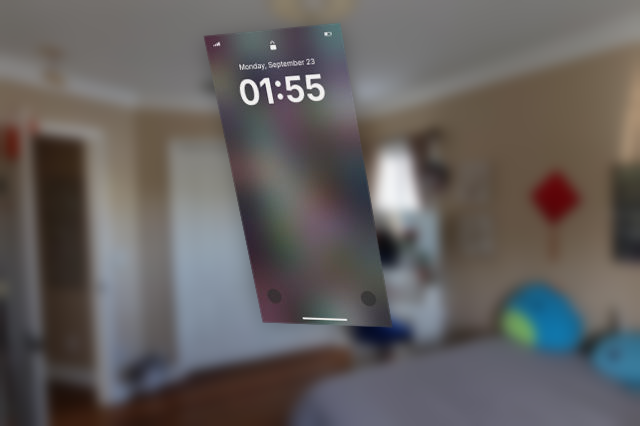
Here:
1 h 55 min
